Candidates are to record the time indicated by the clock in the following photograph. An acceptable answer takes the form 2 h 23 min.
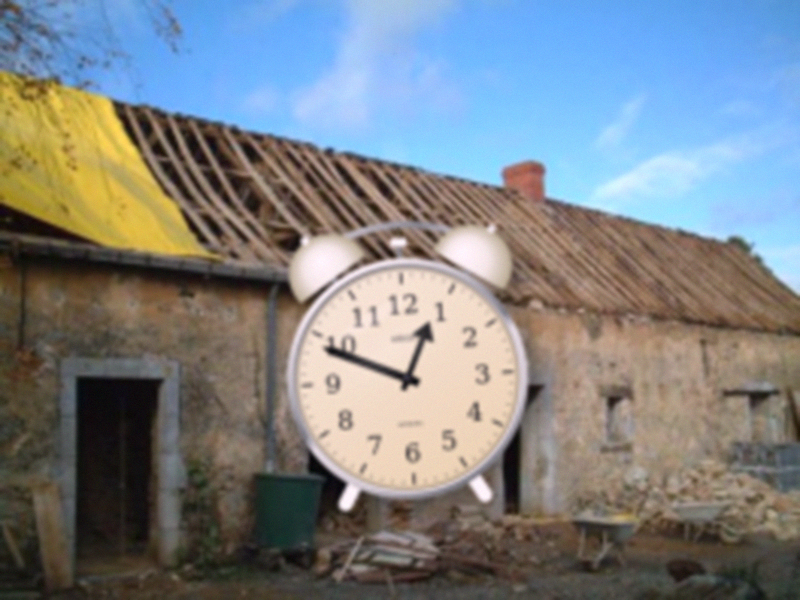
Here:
12 h 49 min
